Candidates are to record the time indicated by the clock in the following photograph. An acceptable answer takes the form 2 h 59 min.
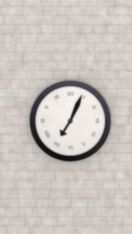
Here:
7 h 04 min
